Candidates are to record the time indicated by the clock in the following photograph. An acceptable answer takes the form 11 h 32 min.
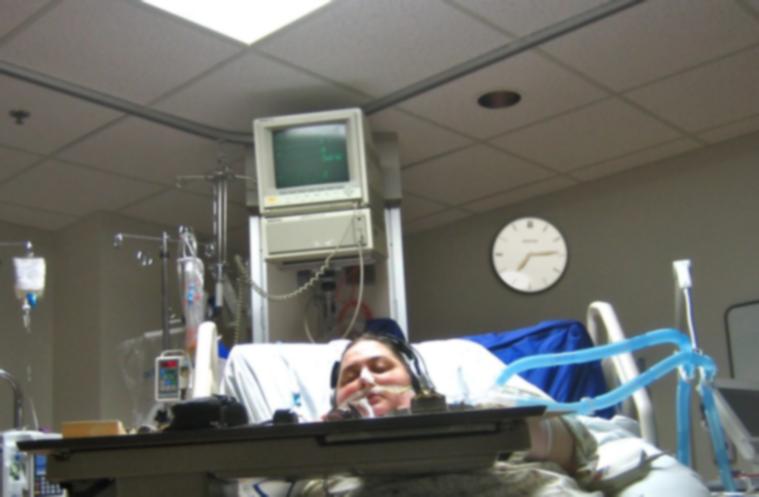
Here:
7 h 14 min
